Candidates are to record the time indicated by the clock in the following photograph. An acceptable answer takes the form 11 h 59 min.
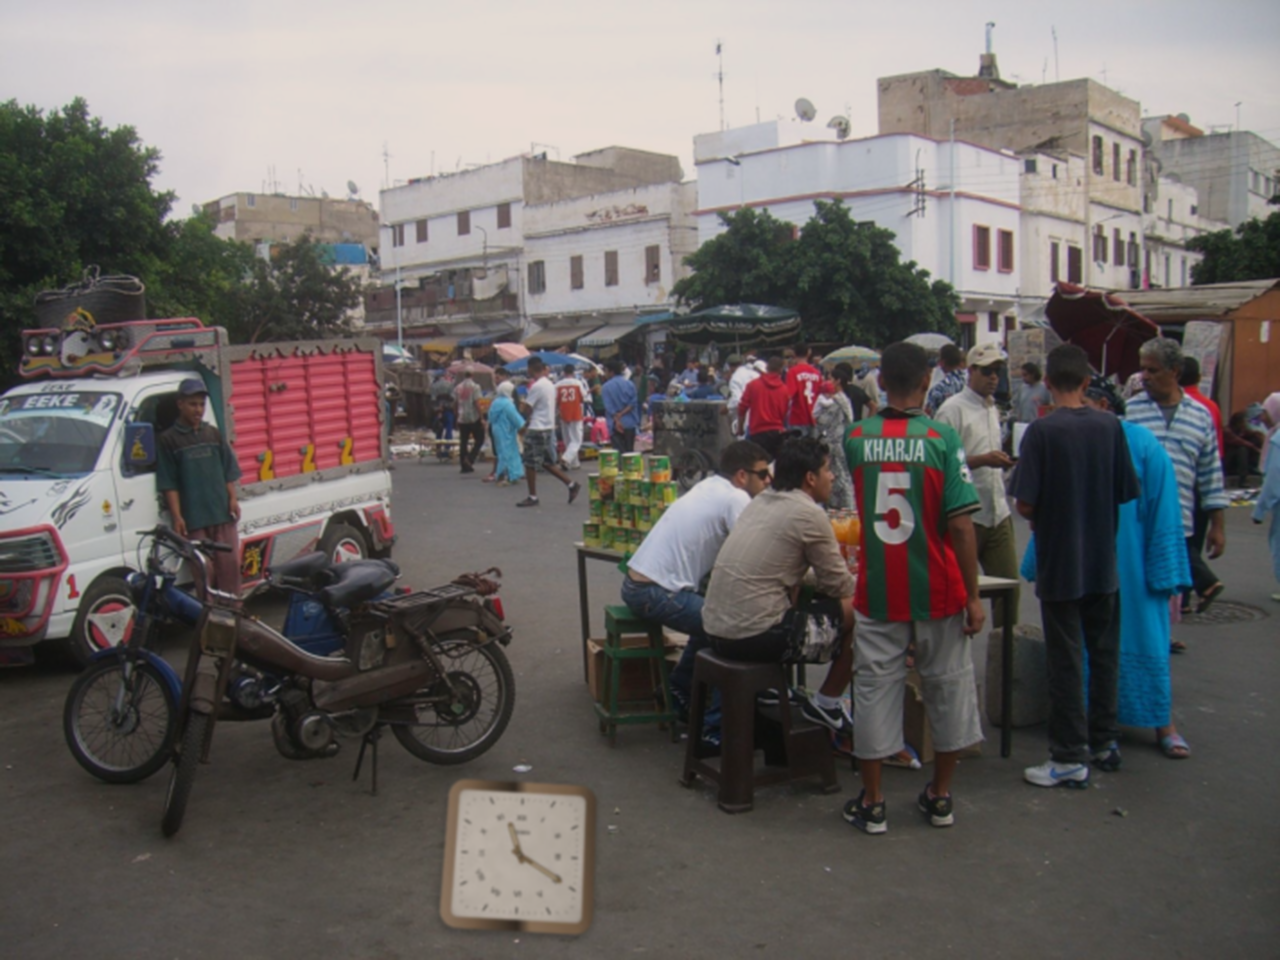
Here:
11 h 20 min
